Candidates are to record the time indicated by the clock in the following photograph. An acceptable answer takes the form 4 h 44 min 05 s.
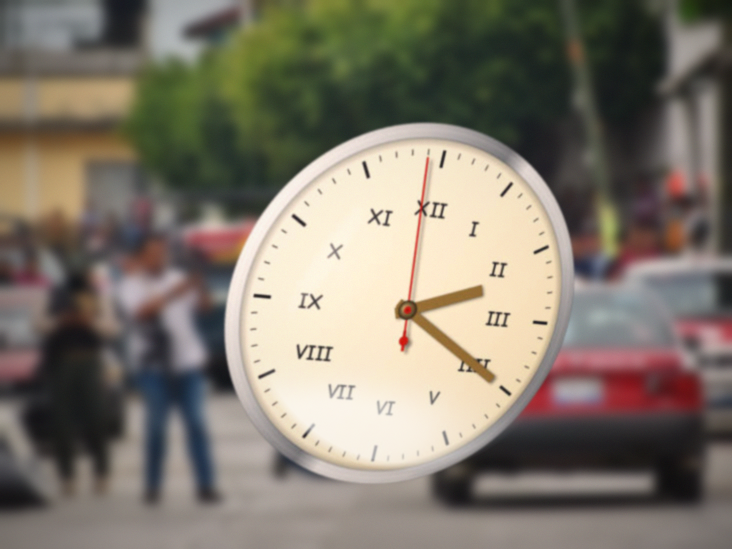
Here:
2 h 19 min 59 s
